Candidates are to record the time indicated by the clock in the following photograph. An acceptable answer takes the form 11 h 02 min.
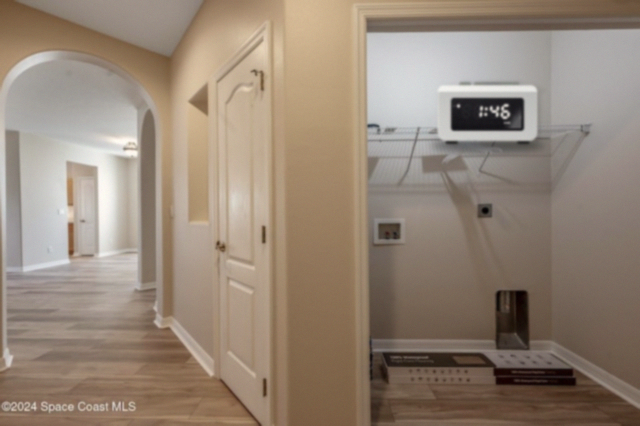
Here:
1 h 46 min
